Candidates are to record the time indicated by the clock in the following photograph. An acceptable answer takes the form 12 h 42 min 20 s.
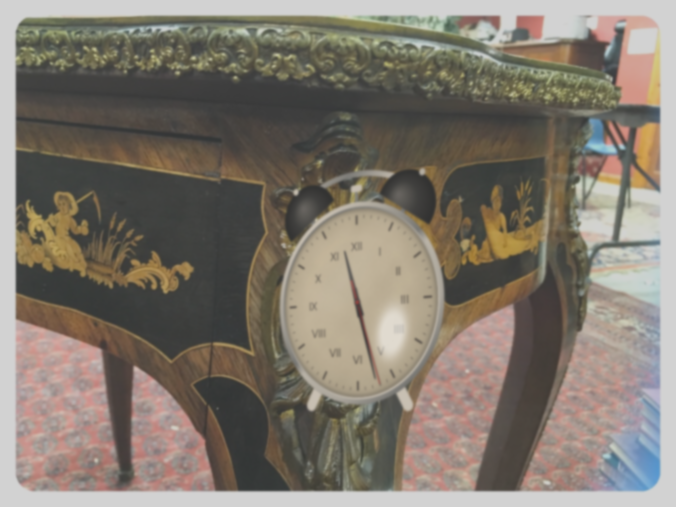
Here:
11 h 27 min 27 s
